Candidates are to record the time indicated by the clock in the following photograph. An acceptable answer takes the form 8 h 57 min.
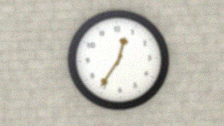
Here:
12 h 36 min
